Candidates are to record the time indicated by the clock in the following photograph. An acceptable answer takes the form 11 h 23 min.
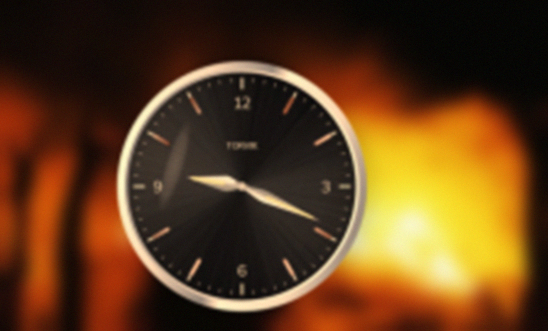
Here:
9 h 19 min
